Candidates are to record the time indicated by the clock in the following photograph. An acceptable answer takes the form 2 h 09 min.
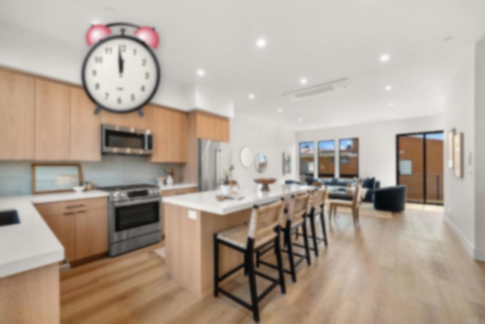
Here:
11 h 59 min
